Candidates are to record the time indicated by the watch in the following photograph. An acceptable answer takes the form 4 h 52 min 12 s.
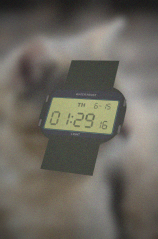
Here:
1 h 29 min 16 s
